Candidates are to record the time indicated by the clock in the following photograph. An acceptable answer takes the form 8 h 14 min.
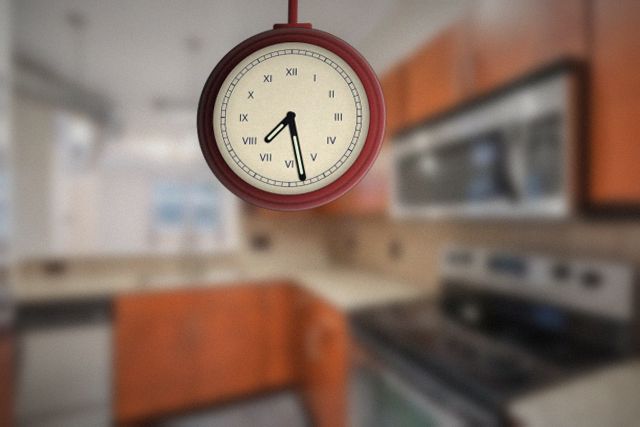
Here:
7 h 28 min
